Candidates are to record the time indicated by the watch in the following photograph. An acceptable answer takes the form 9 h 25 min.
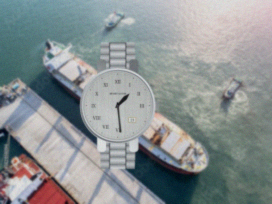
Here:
1 h 29 min
